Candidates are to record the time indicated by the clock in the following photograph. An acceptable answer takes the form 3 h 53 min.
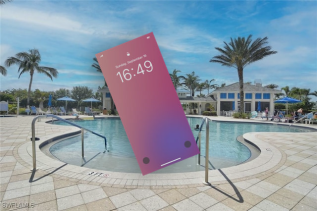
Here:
16 h 49 min
